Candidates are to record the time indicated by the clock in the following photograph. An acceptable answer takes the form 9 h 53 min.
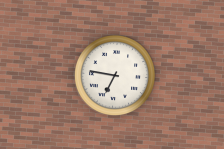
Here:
6 h 46 min
